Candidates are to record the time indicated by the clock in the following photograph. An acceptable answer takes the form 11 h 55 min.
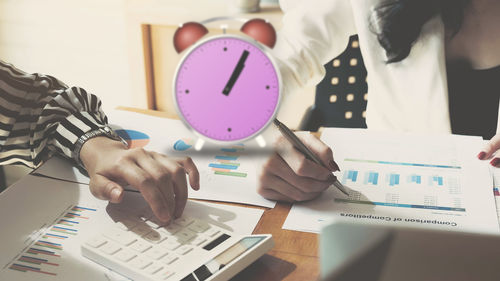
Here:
1 h 05 min
